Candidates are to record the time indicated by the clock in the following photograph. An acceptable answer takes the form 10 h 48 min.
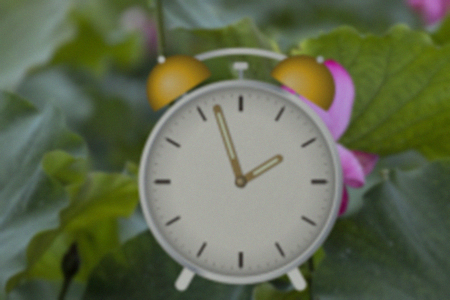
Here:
1 h 57 min
